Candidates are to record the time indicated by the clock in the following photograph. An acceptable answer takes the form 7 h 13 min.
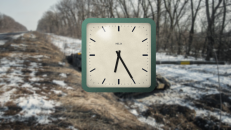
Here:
6 h 25 min
